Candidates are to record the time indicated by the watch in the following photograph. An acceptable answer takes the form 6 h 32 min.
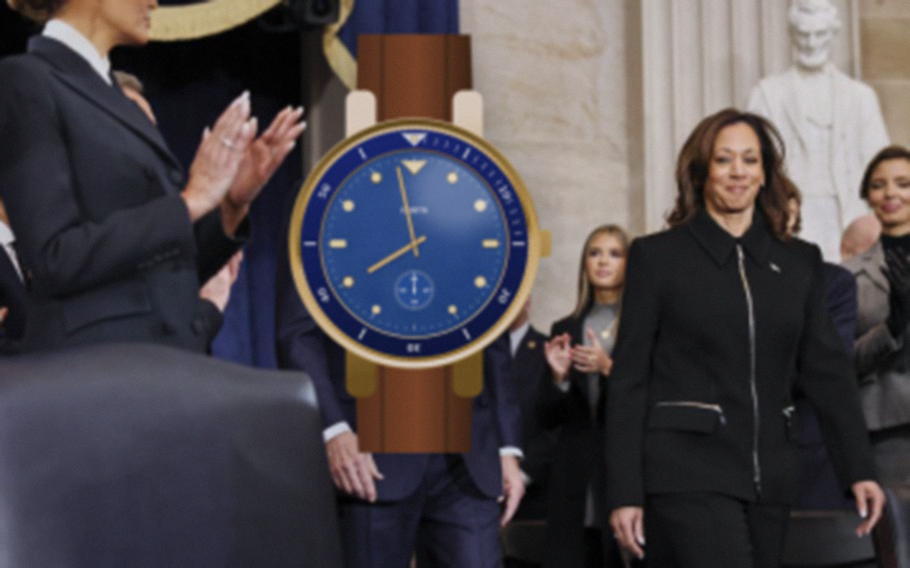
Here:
7 h 58 min
